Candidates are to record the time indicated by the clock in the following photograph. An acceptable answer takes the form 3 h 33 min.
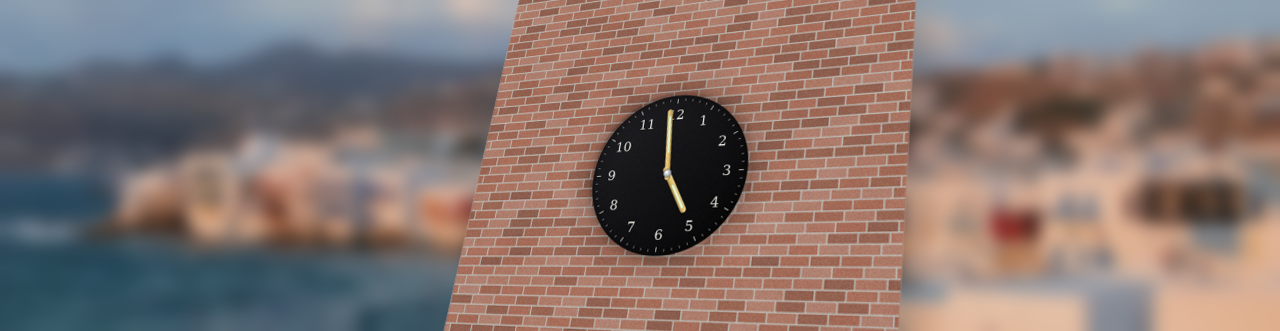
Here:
4 h 59 min
